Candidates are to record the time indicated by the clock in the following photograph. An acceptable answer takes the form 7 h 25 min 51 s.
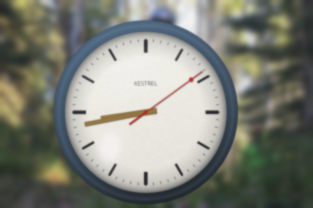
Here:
8 h 43 min 09 s
